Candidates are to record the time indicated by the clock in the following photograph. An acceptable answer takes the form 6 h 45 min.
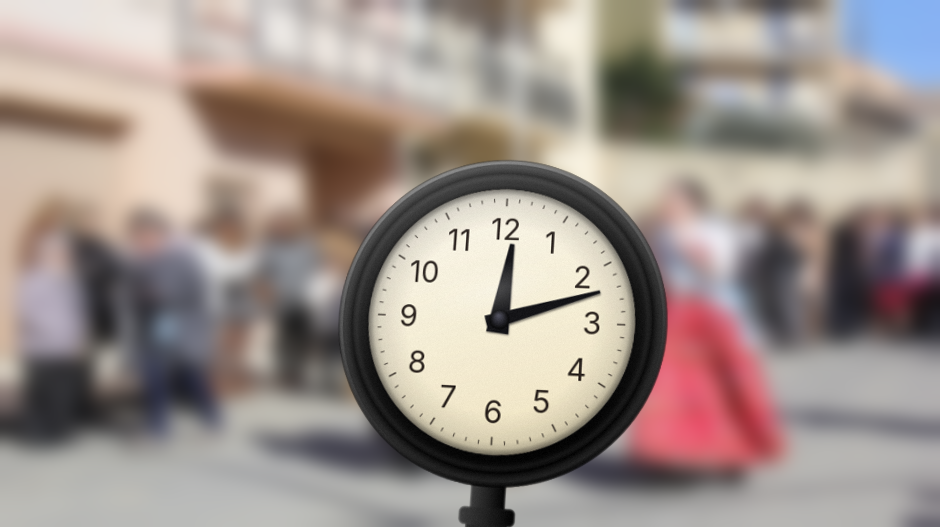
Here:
12 h 12 min
